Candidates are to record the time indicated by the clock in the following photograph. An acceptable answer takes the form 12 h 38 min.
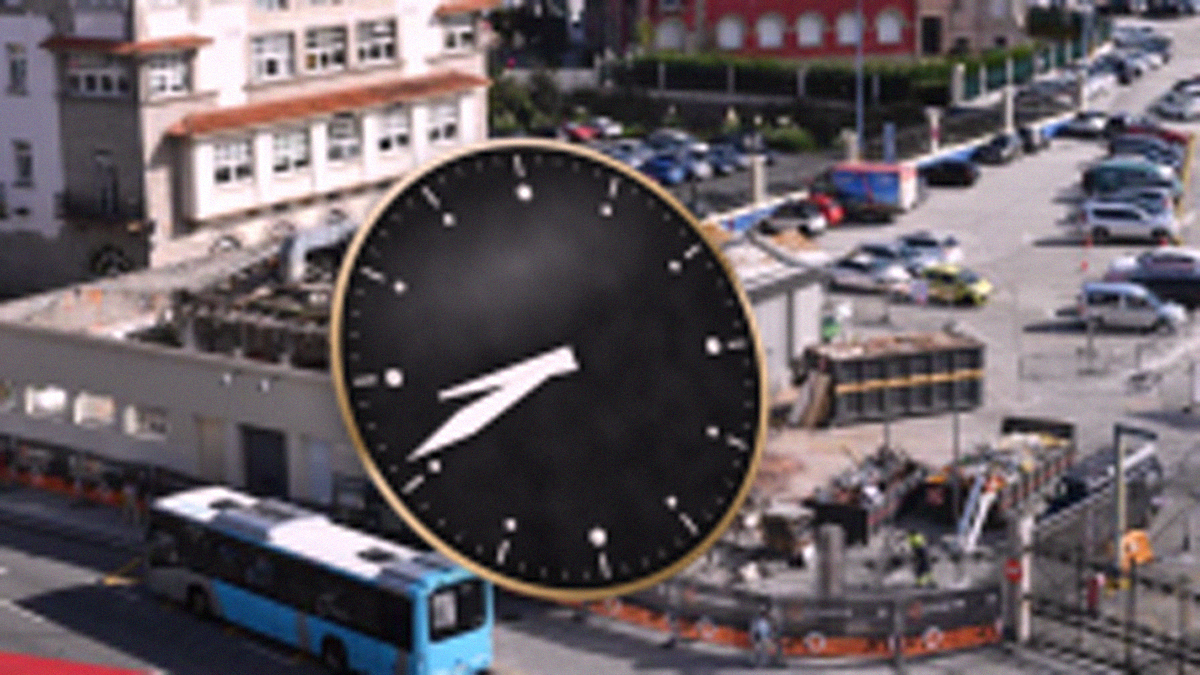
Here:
8 h 41 min
